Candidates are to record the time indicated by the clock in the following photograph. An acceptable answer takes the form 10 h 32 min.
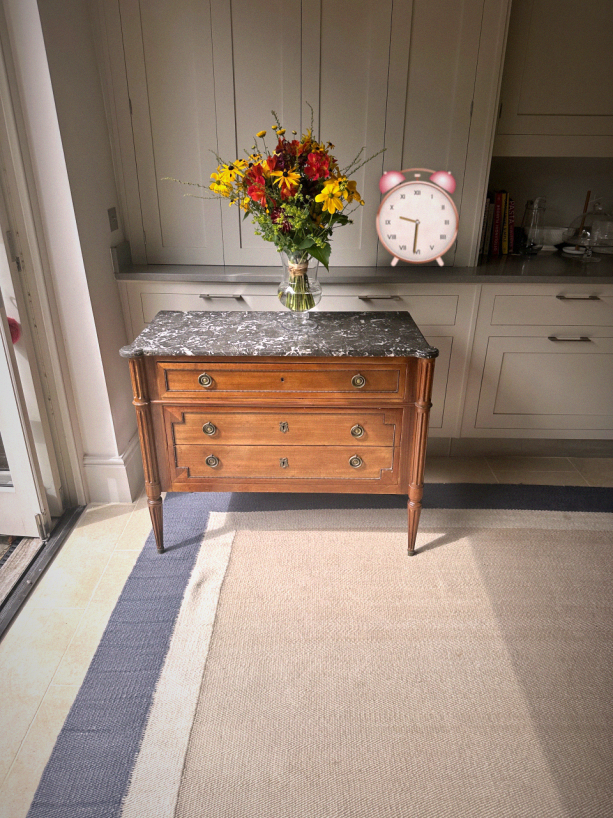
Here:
9 h 31 min
